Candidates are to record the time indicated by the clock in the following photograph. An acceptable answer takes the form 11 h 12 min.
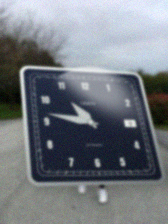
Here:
10 h 47 min
